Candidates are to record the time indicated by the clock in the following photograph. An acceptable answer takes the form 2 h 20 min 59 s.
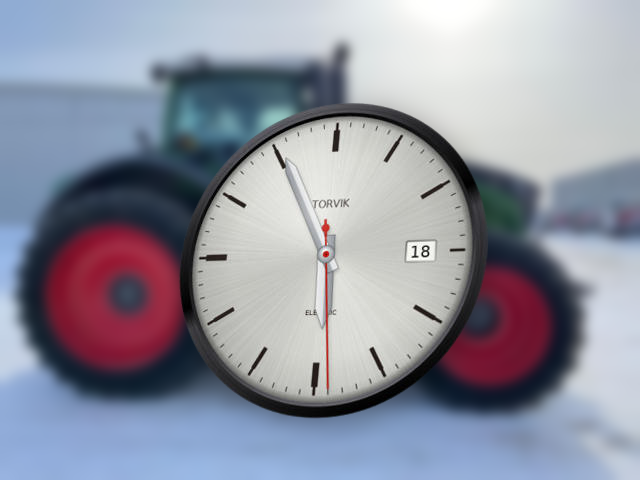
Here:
5 h 55 min 29 s
